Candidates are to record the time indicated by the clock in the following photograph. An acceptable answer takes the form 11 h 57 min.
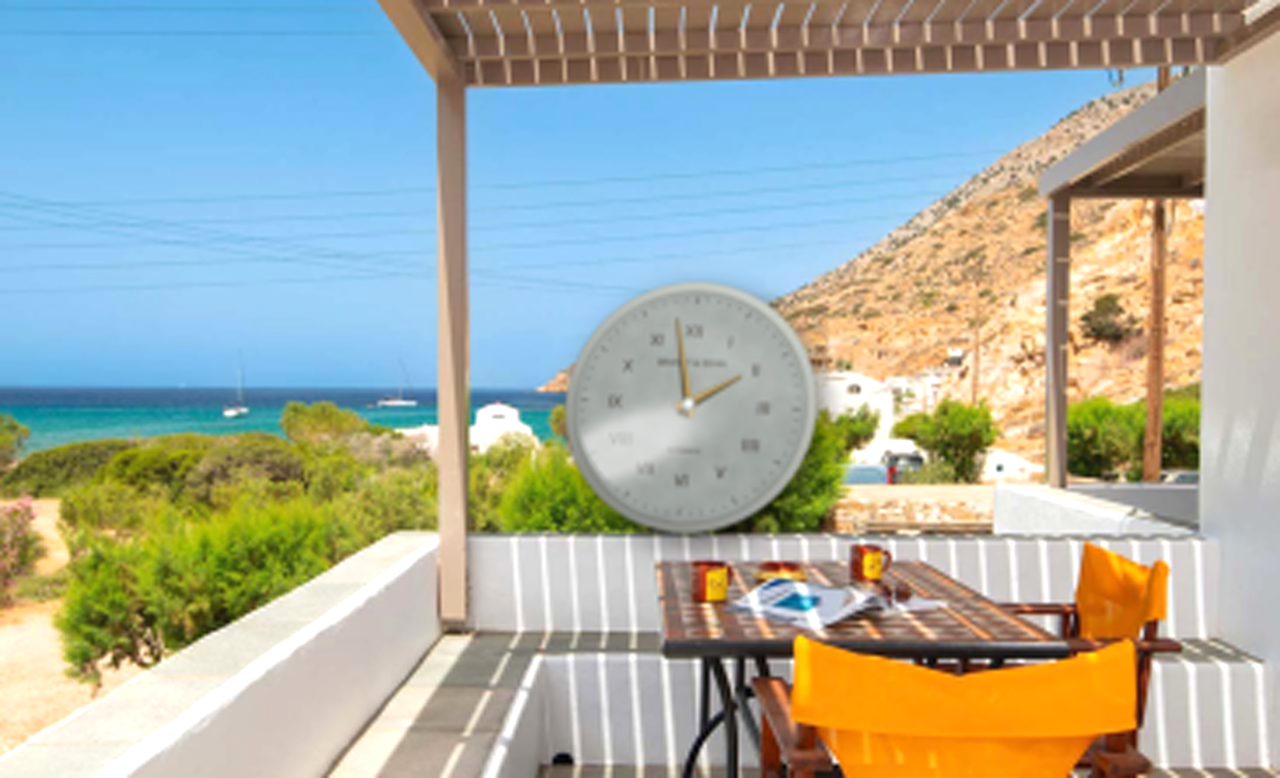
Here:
1 h 58 min
